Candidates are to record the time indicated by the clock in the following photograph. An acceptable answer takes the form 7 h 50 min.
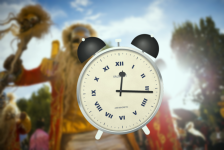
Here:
12 h 16 min
